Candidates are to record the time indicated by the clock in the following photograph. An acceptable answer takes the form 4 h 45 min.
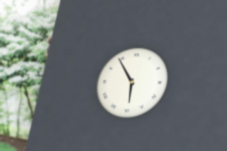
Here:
5 h 54 min
